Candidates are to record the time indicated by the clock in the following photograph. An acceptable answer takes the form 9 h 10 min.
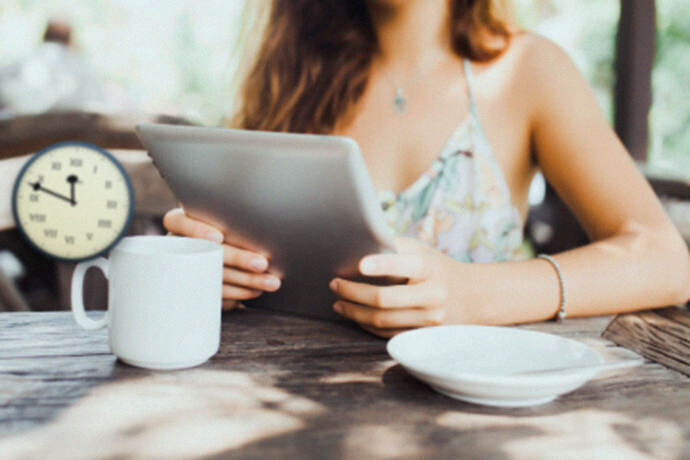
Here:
11 h 48 min
